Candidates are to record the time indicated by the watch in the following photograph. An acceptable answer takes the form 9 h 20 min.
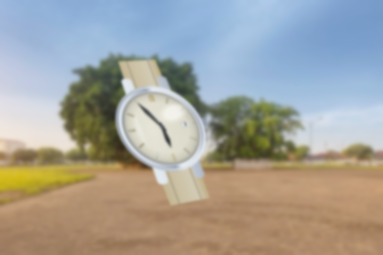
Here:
5 h 55 min
